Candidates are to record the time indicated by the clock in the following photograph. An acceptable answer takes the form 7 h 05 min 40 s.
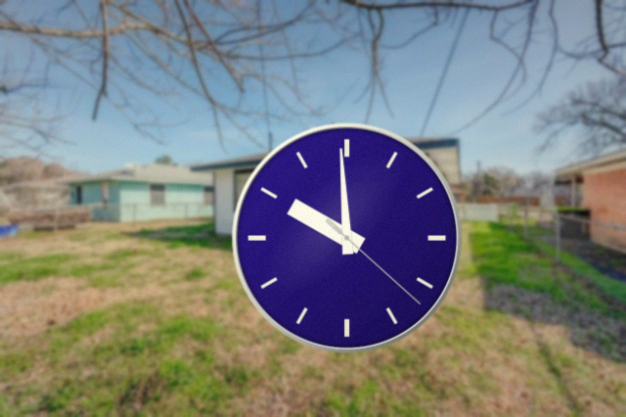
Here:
9 h 59 min 22 s
